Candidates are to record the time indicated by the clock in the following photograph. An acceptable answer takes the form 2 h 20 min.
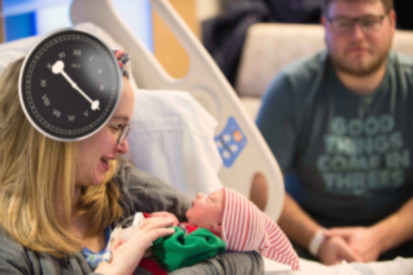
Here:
10 h 21 min
